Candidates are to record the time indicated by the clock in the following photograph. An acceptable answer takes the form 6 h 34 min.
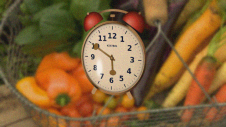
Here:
5 h 50 min
